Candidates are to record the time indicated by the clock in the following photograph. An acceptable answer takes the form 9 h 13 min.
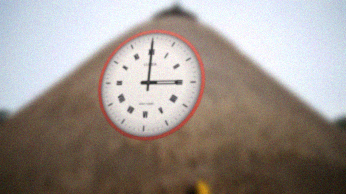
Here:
3 h 00 min
